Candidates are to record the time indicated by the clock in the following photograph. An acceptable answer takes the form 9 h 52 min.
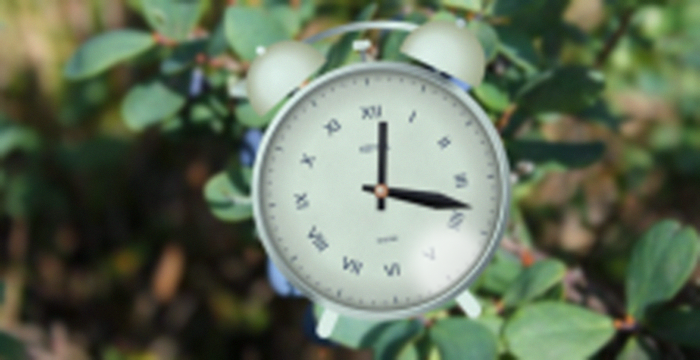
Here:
12 h 18 min
